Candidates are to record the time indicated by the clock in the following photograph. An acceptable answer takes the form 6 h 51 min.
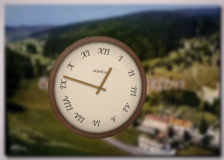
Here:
12 h 47 min
